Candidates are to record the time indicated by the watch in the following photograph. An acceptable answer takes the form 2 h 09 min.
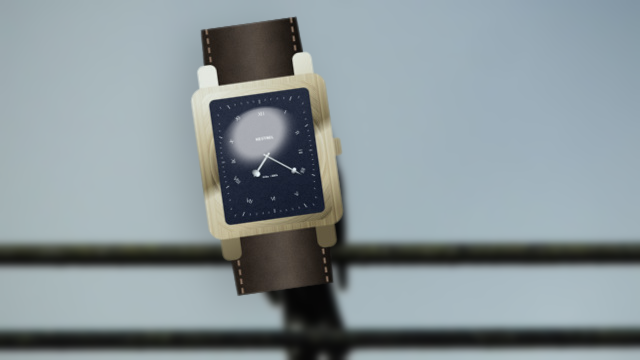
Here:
7 h 21 min
